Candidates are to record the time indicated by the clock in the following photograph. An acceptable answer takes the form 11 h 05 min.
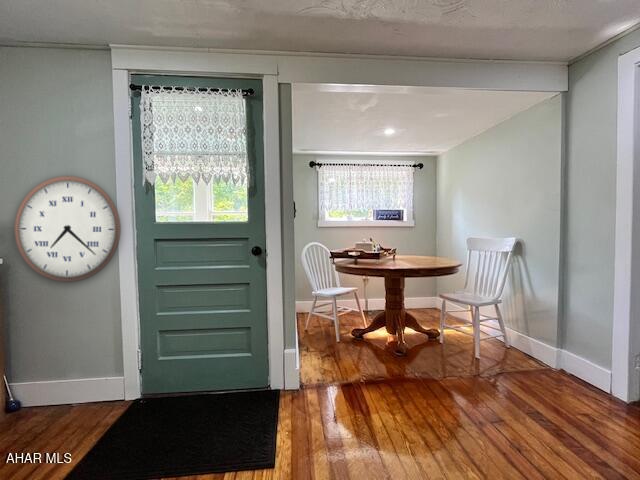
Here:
7 h 22 min
